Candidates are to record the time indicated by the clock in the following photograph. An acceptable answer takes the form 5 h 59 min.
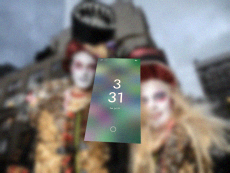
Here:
3 h 31 min
